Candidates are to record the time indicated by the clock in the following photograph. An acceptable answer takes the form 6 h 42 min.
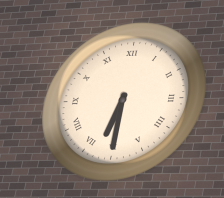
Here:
6 h 30 min
